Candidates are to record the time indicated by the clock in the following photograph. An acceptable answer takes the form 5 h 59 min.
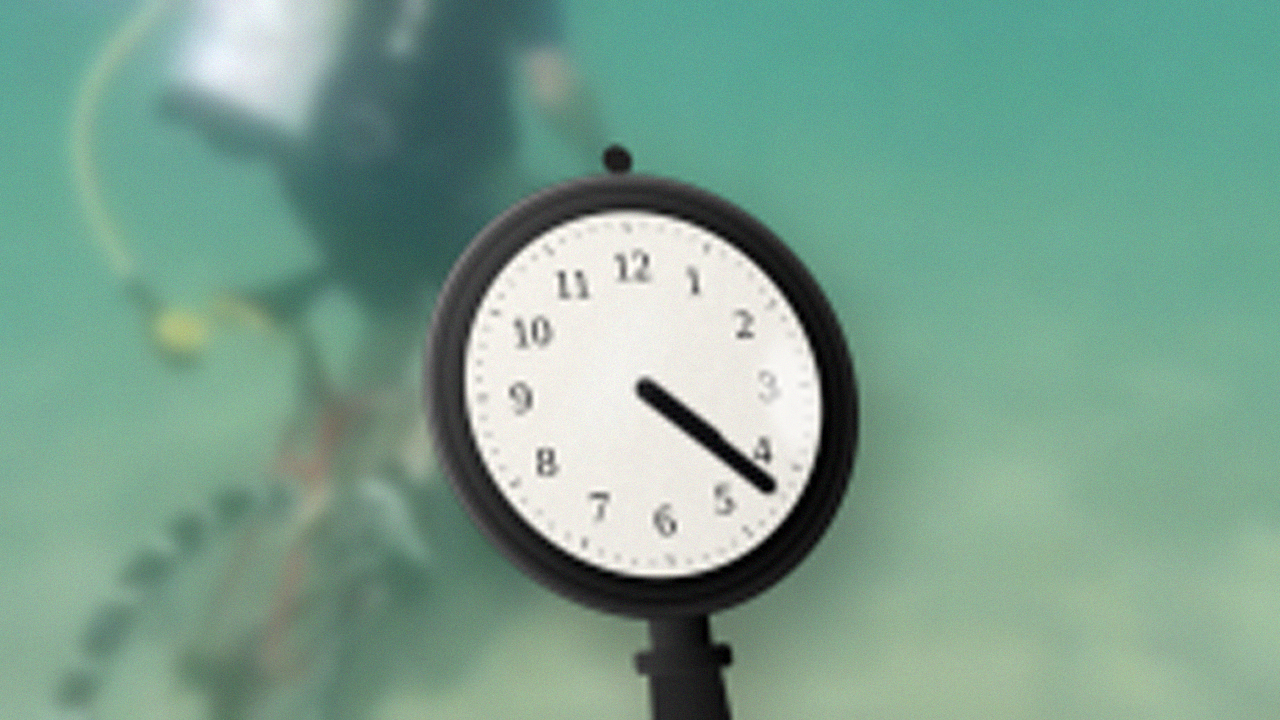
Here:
4 h 22 min
